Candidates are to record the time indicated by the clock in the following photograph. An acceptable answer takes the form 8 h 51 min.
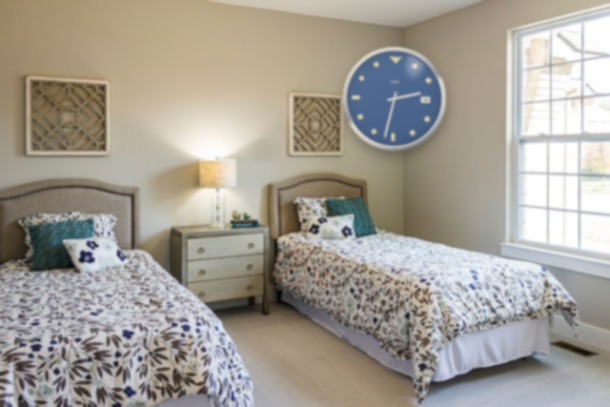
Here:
2 h 32 min
